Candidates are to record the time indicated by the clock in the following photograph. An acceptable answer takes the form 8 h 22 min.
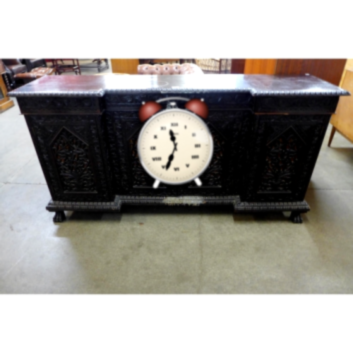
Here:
11 h 34 min
